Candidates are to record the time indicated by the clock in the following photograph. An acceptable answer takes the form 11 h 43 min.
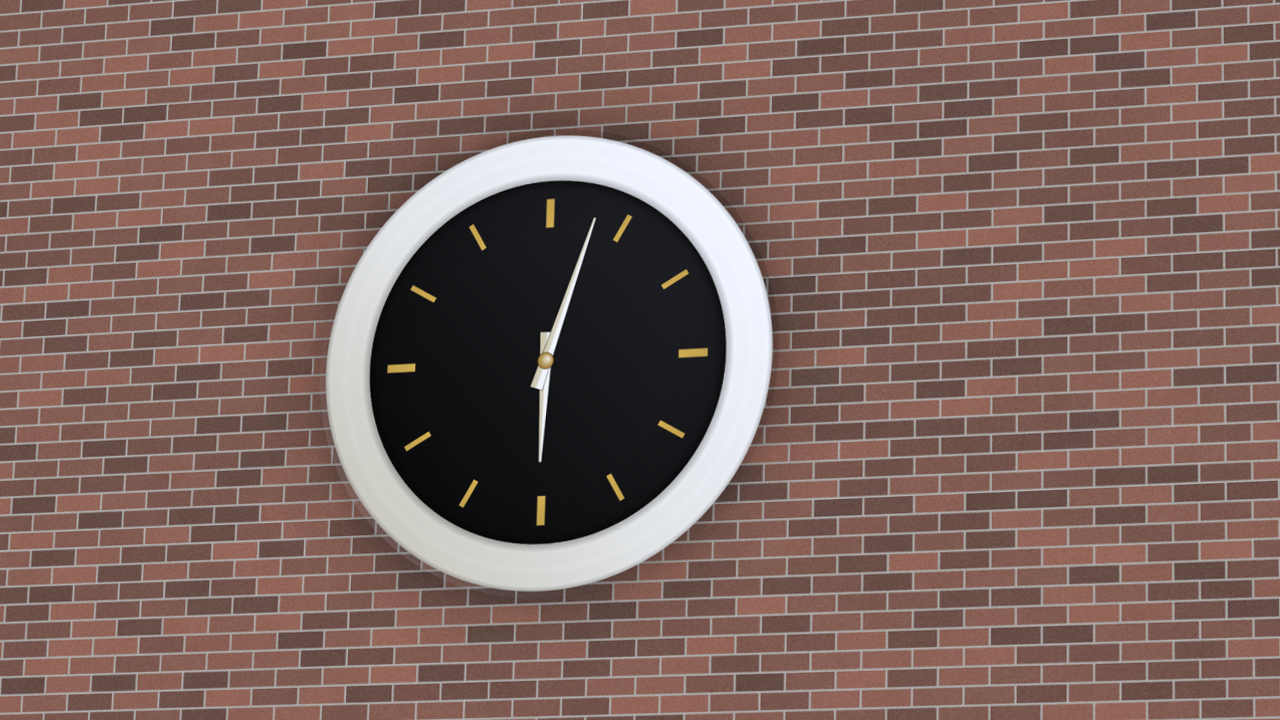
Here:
6 h 03 min
